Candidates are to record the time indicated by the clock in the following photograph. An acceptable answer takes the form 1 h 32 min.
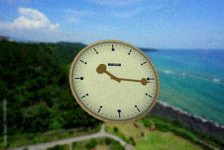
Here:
10 h 16 min
